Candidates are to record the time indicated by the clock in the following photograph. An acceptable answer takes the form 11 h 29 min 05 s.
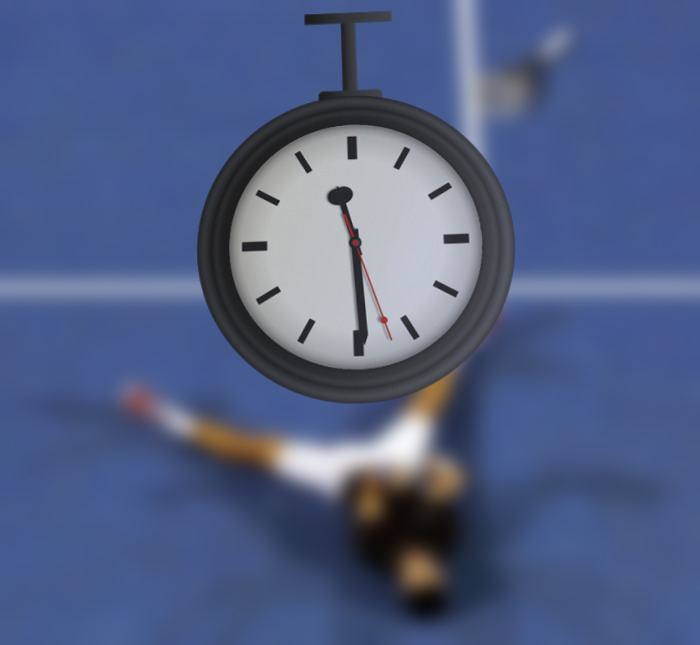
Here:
11 h 29 min 27 s
